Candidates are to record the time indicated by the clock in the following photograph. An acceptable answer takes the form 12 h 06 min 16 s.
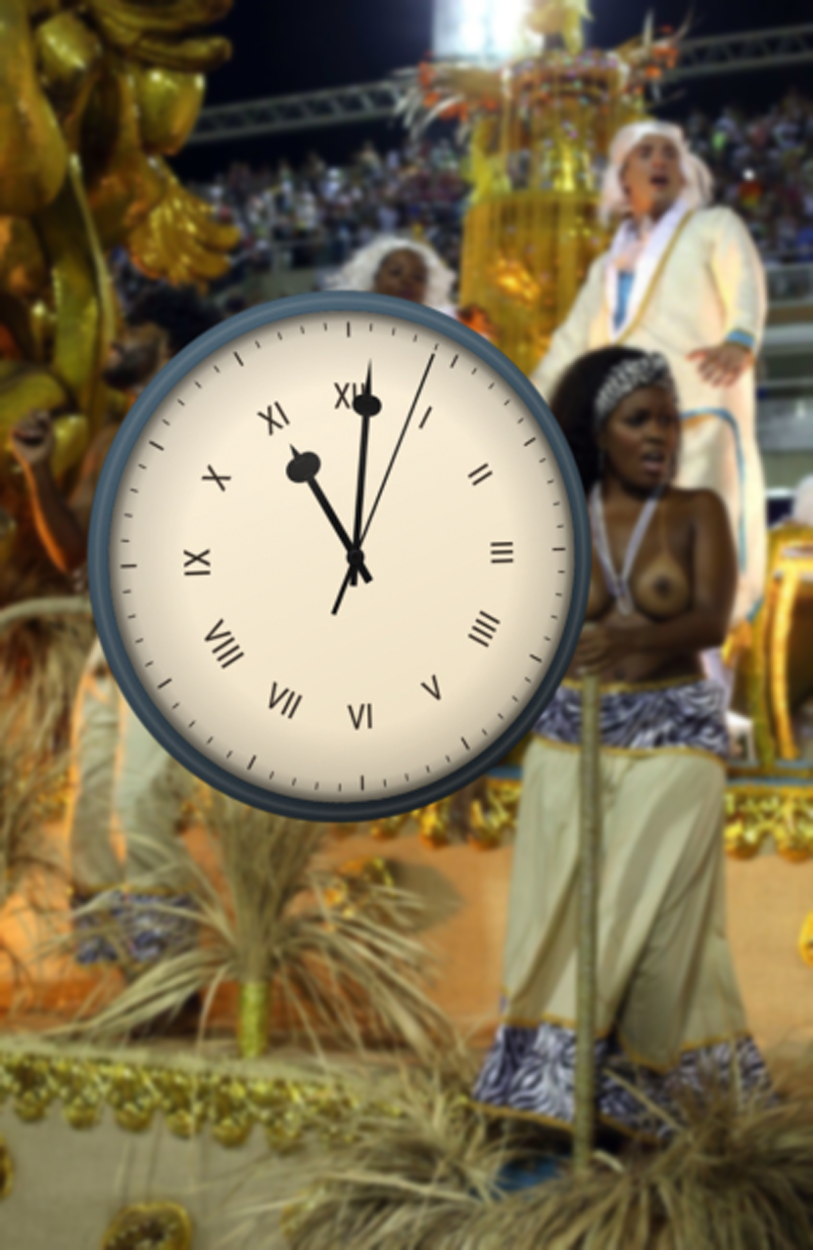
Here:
11 h 01 min 04 s
